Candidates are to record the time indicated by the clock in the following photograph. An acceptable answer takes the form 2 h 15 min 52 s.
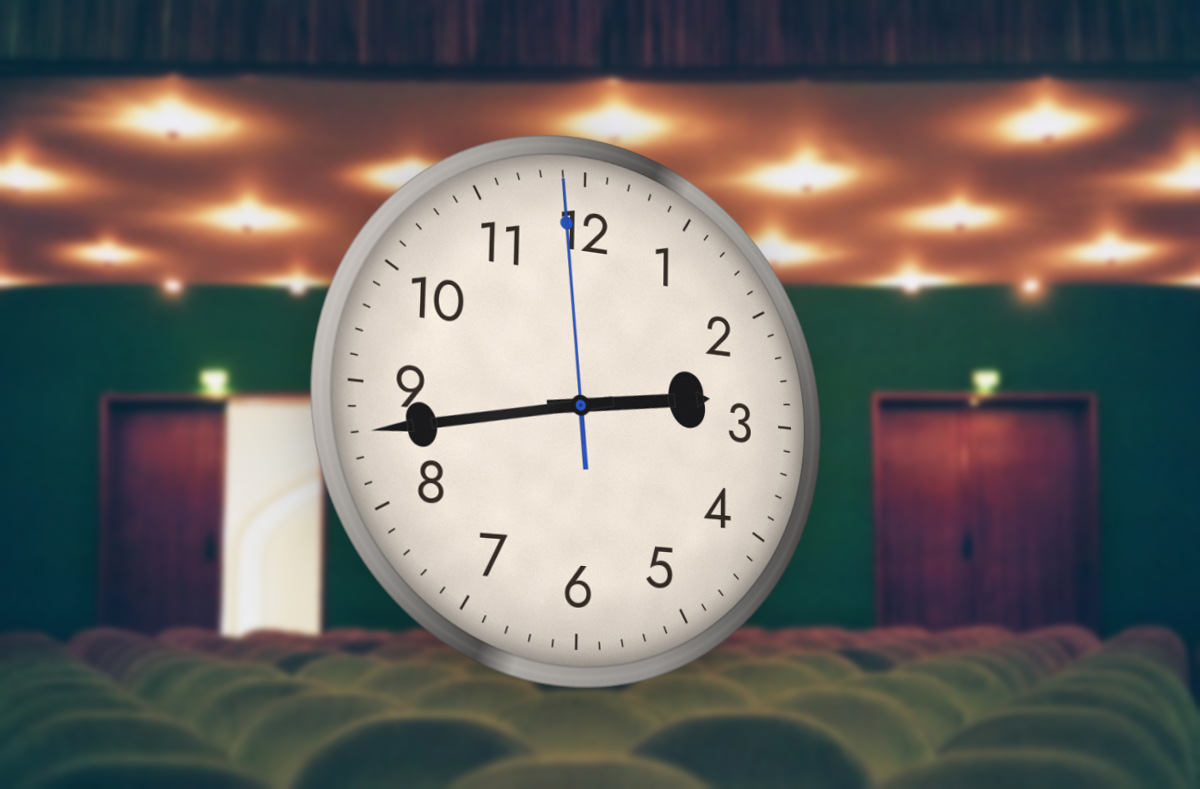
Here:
2 h 42 min 59 s
